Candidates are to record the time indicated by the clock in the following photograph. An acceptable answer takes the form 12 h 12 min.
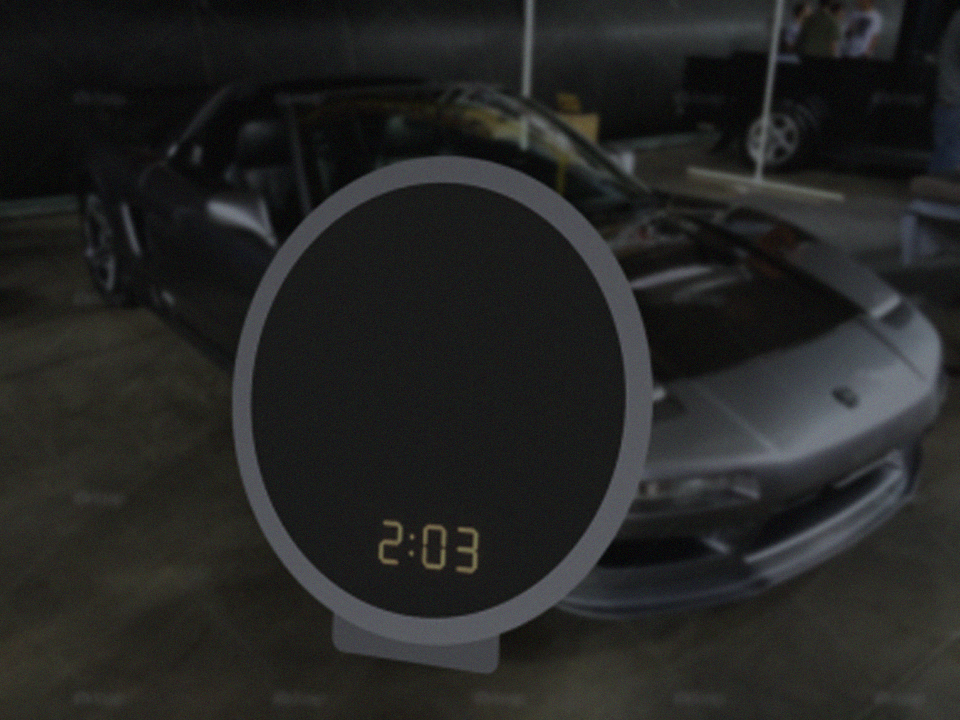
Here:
2 h 03 min
